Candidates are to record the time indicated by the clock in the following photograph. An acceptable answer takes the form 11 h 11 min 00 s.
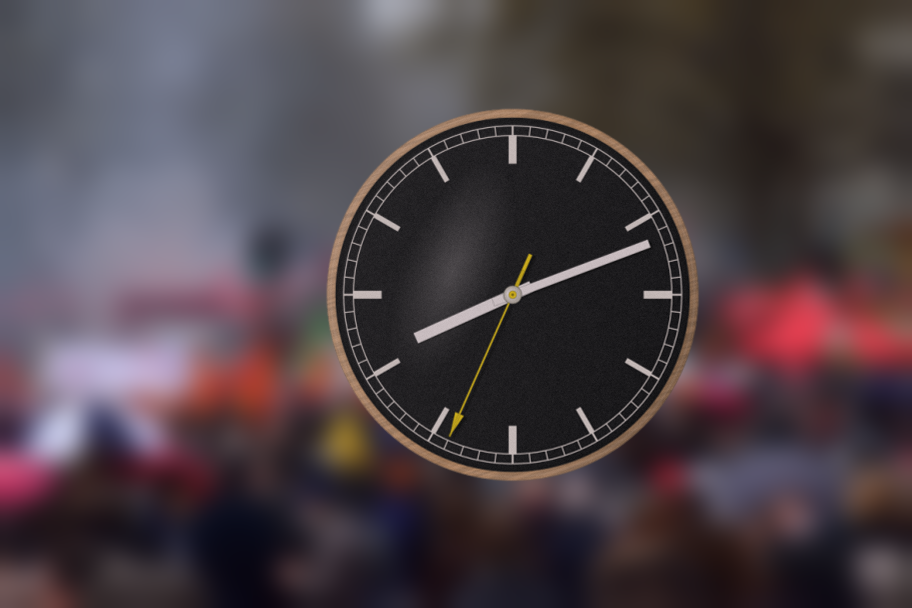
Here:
8 h 11 min 34 s
